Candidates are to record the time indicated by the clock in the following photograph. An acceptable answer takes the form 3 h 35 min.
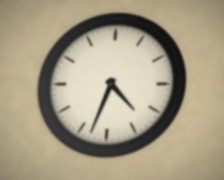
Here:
4 h 33 min
